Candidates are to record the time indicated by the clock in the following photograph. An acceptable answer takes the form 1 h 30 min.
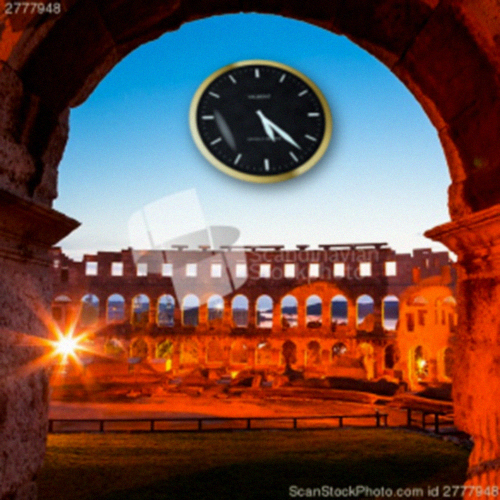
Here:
5 h 23 min
